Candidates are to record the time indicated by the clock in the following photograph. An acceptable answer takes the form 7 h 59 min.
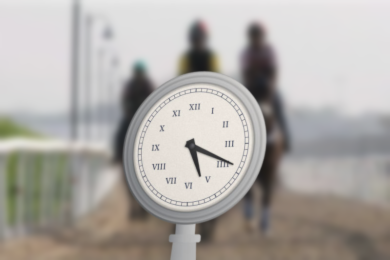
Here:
5 h 19 min
